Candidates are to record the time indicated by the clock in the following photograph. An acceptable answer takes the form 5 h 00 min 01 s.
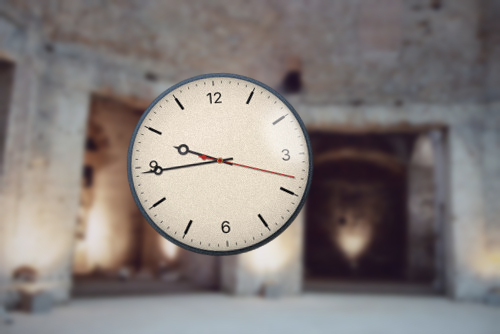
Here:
9 h 44 min 18 s
